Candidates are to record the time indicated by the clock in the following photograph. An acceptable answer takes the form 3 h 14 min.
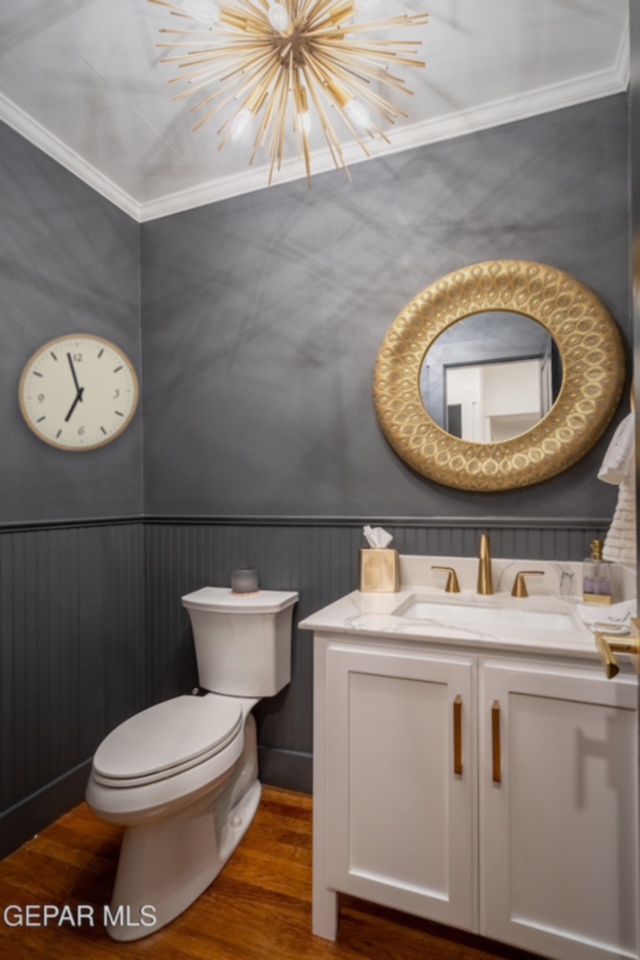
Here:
6 h 58 min
